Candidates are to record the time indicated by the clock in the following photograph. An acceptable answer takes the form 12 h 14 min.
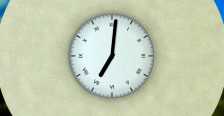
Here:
7 h 01 min
